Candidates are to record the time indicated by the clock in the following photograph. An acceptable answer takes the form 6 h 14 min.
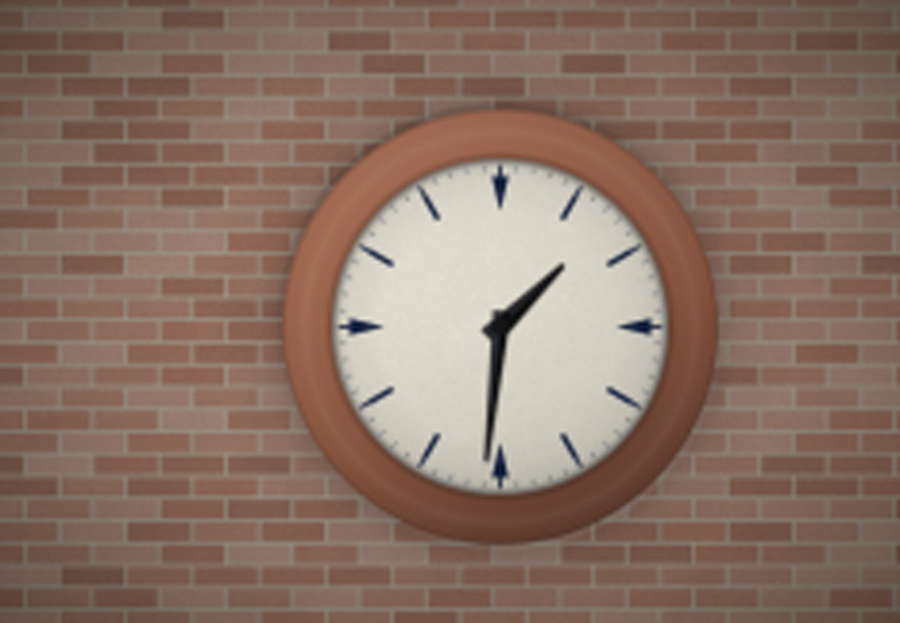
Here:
1 h 31 min
